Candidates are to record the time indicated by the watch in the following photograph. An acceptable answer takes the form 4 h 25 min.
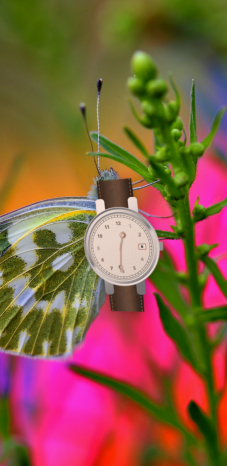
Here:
12 h 31 min
